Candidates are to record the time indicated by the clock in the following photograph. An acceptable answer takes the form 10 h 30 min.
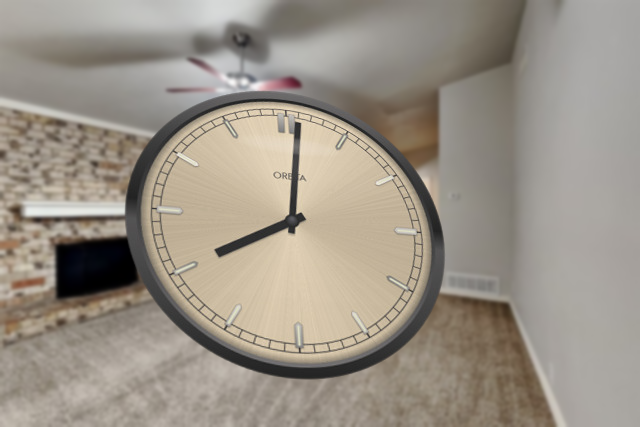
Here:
8 h 01 min
